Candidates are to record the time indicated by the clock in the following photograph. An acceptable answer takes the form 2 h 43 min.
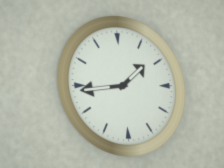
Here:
1 h 44 min
